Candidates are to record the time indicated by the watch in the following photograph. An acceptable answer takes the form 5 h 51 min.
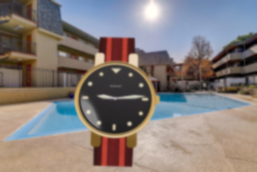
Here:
9 h 14 min
